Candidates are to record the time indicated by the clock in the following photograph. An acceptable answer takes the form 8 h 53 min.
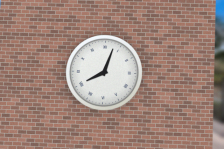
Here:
8 h 03 min
